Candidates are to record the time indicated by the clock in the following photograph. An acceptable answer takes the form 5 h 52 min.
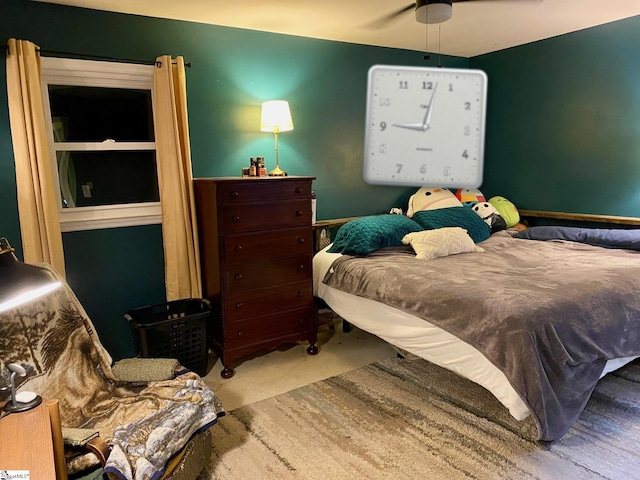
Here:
9 h 02 min
